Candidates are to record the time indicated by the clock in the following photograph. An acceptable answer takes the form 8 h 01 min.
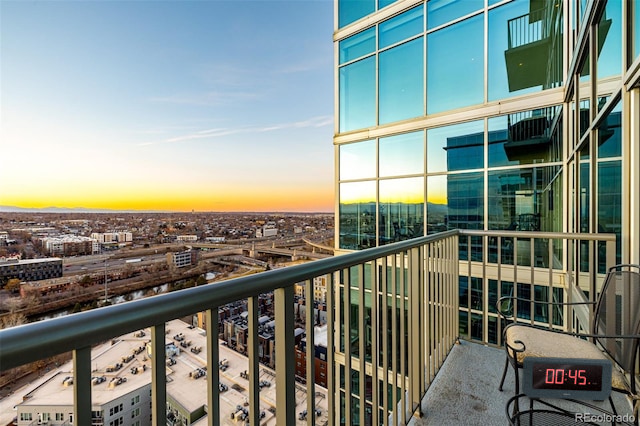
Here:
0 h 45 min
